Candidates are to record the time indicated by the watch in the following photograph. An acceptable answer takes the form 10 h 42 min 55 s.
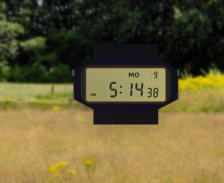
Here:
5 h 14 min 38 s
